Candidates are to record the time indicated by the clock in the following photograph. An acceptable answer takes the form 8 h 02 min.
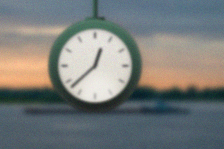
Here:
12 h 38 min
